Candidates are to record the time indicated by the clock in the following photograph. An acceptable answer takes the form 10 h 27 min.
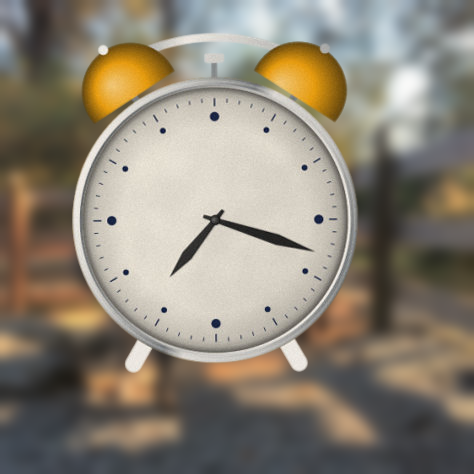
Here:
7 h 18 min
